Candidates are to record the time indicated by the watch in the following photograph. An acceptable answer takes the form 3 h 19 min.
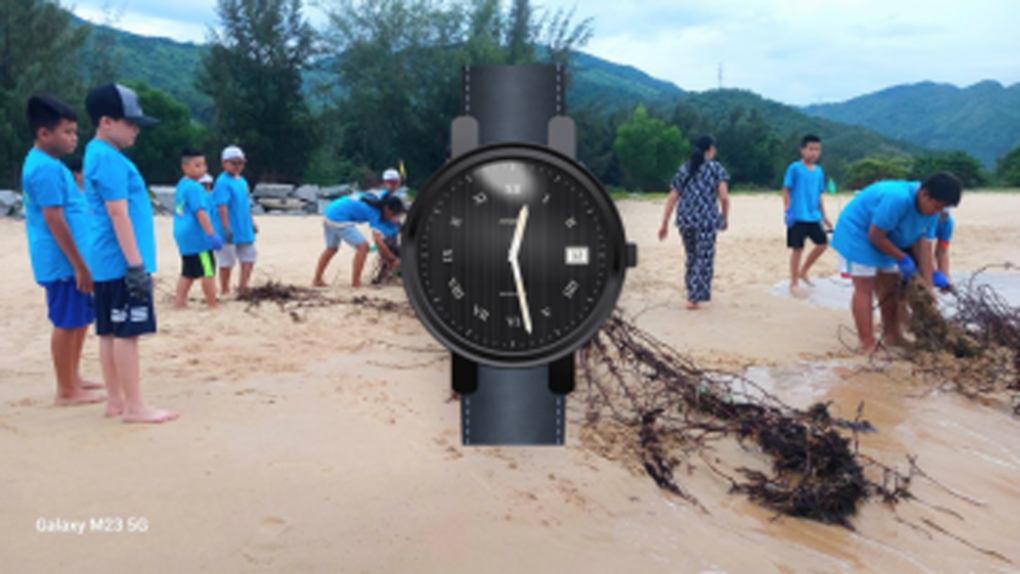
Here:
12 h 28 min
